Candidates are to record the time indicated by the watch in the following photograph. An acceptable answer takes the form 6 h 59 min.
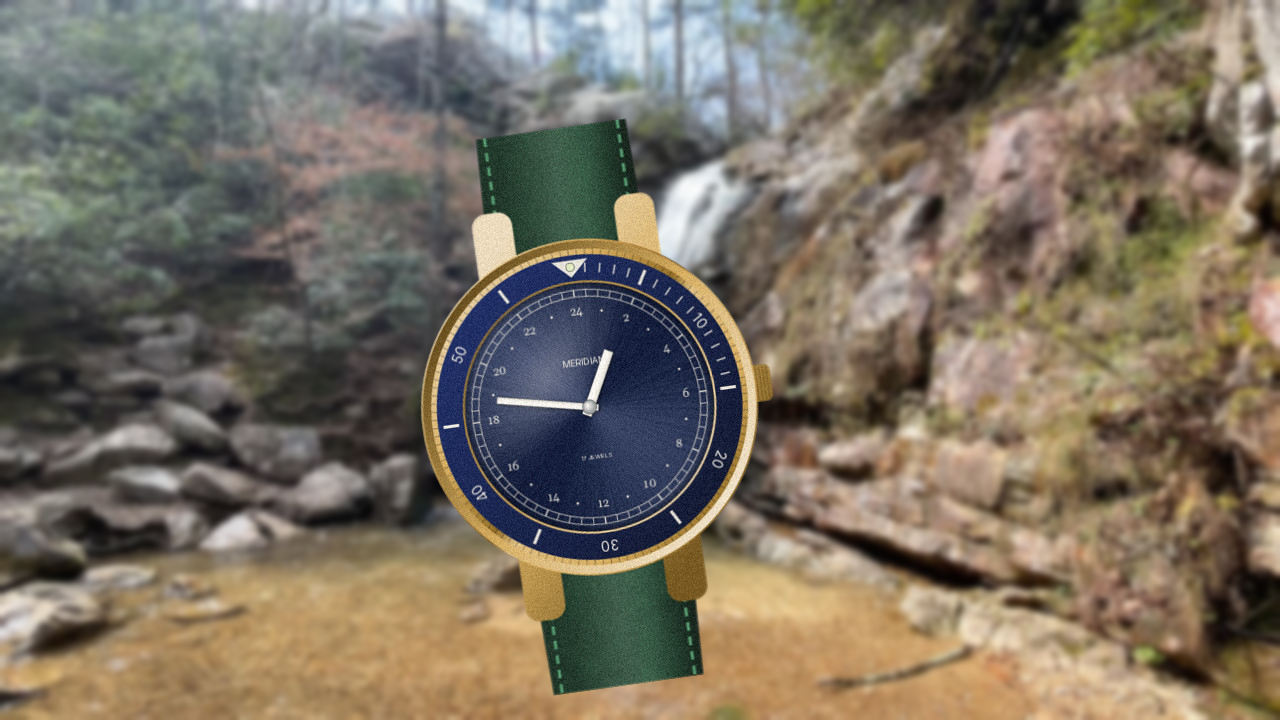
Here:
1 h 47 min
